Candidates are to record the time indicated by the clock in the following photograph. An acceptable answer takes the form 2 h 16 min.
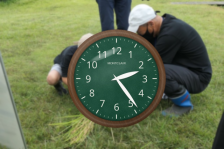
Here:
2 h 24 min
